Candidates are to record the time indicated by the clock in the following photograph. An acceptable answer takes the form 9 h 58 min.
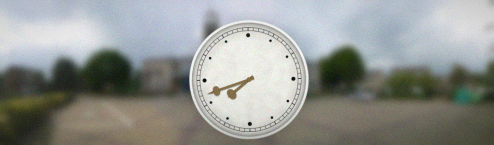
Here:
7 h 42 min
